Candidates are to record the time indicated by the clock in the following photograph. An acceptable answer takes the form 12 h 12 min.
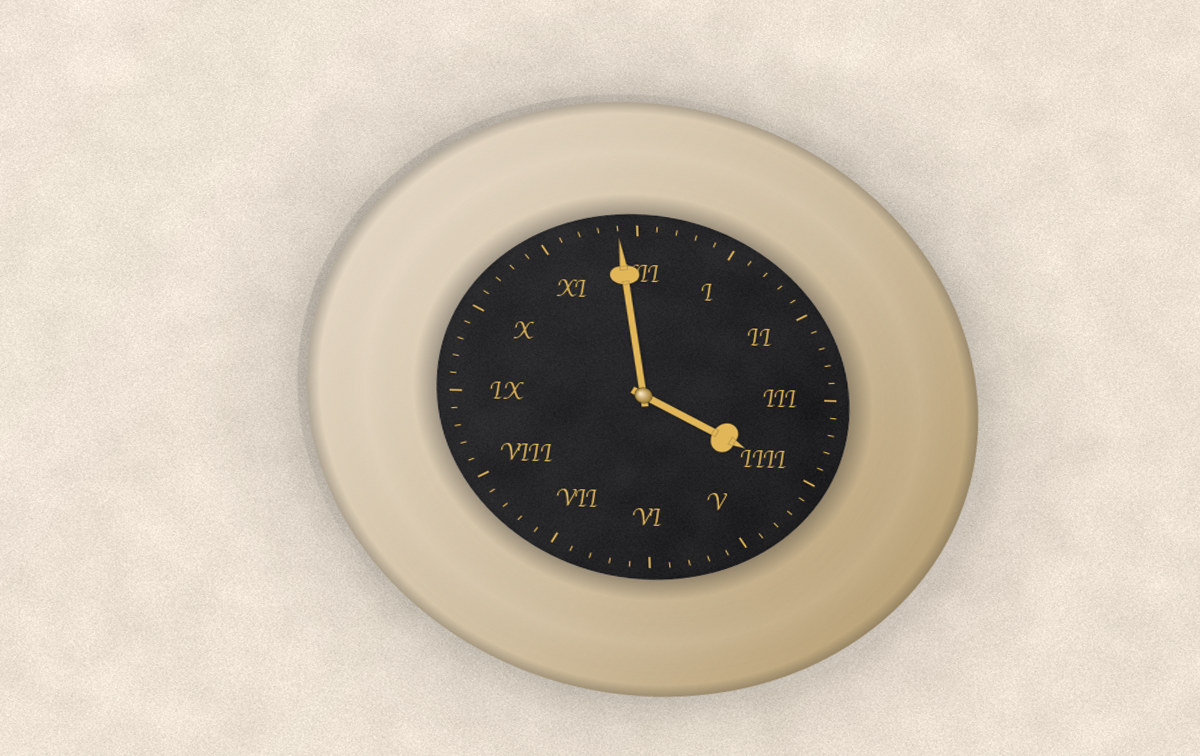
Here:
3 h 59 min
